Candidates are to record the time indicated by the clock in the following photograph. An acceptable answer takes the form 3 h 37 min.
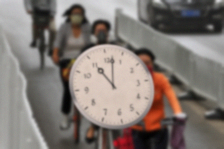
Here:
11 h 02 min
